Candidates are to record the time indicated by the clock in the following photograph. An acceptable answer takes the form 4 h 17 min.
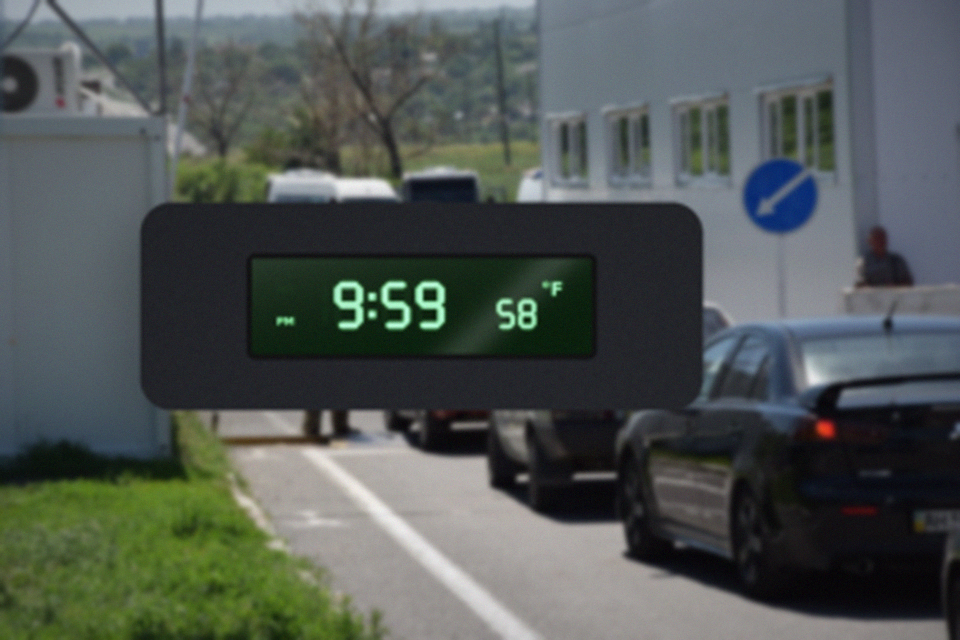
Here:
9 h 59 min
